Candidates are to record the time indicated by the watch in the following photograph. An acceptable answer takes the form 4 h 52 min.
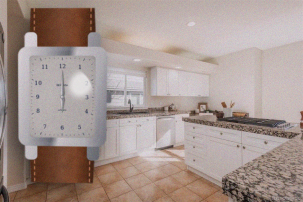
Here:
6 h 00 min
